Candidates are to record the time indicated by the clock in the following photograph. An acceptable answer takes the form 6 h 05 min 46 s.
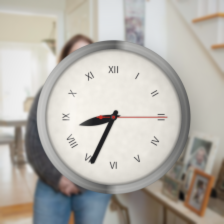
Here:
8 h 34 min 15 s
